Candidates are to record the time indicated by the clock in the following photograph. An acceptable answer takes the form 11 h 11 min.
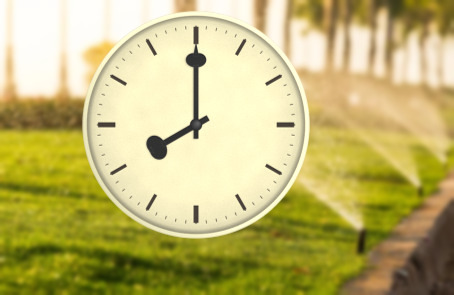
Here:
8 h 00 min
